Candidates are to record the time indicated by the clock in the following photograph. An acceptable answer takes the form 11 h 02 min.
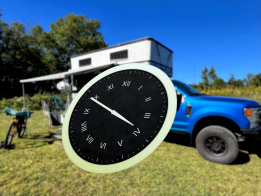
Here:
3 h 49 min
